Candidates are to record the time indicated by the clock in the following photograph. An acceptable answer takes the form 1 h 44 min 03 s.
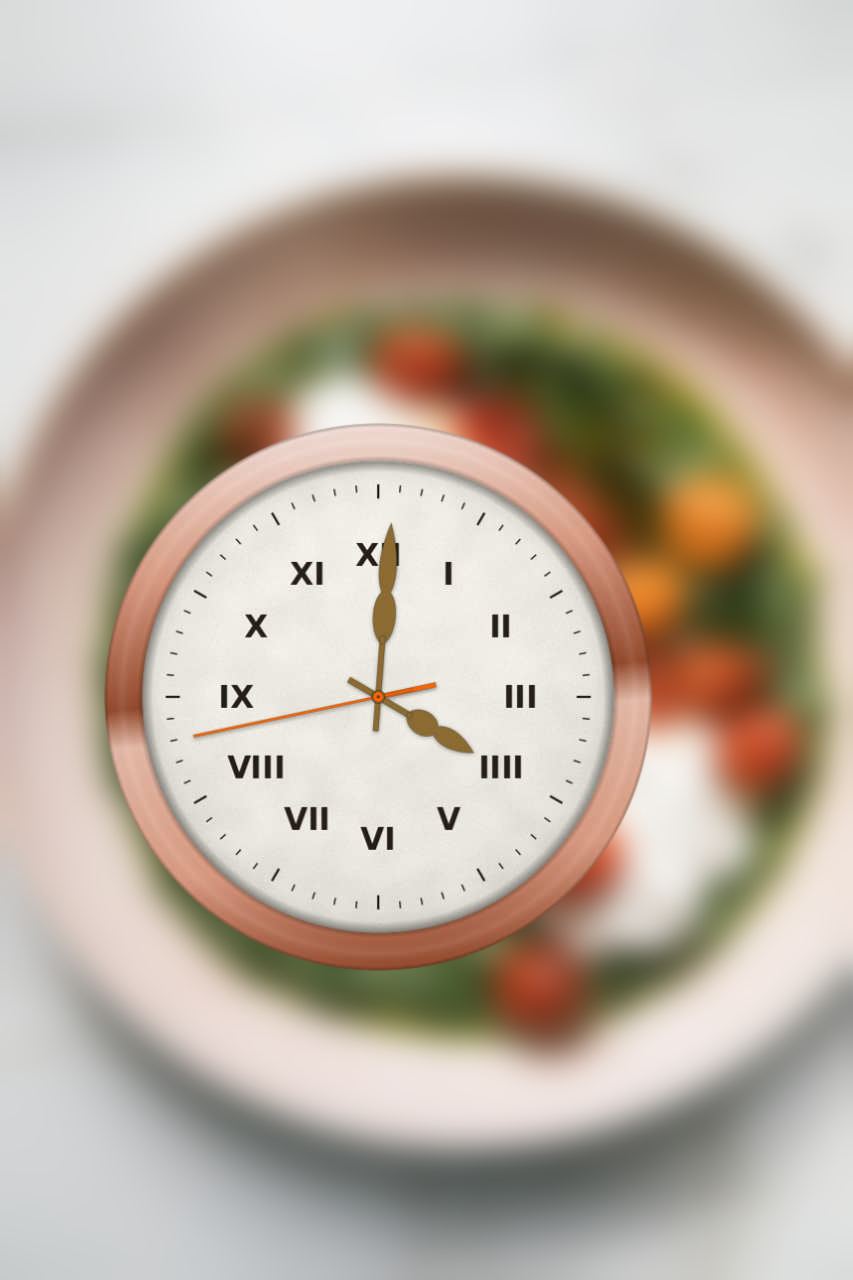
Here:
4 h 00 min 43 s
